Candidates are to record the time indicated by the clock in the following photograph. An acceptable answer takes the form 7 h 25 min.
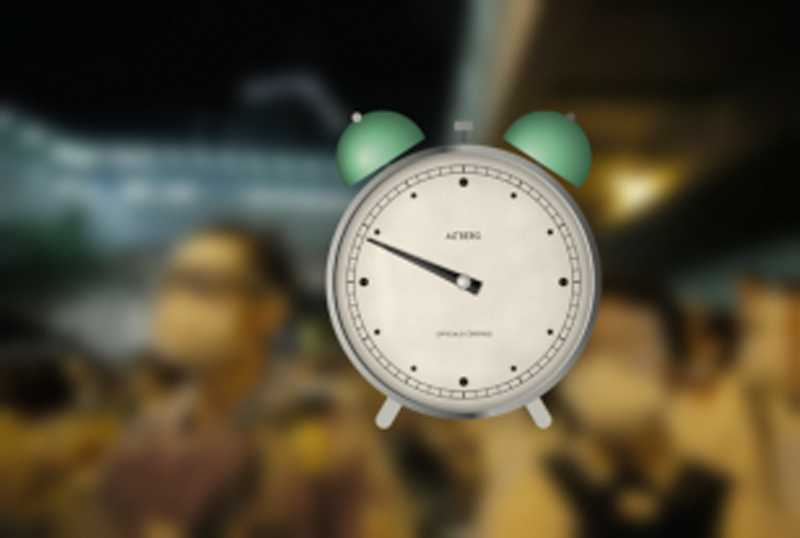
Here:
9 h 49 min
